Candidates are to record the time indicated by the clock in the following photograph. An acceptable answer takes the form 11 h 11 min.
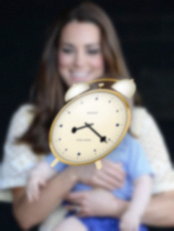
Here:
8 h 21 min
